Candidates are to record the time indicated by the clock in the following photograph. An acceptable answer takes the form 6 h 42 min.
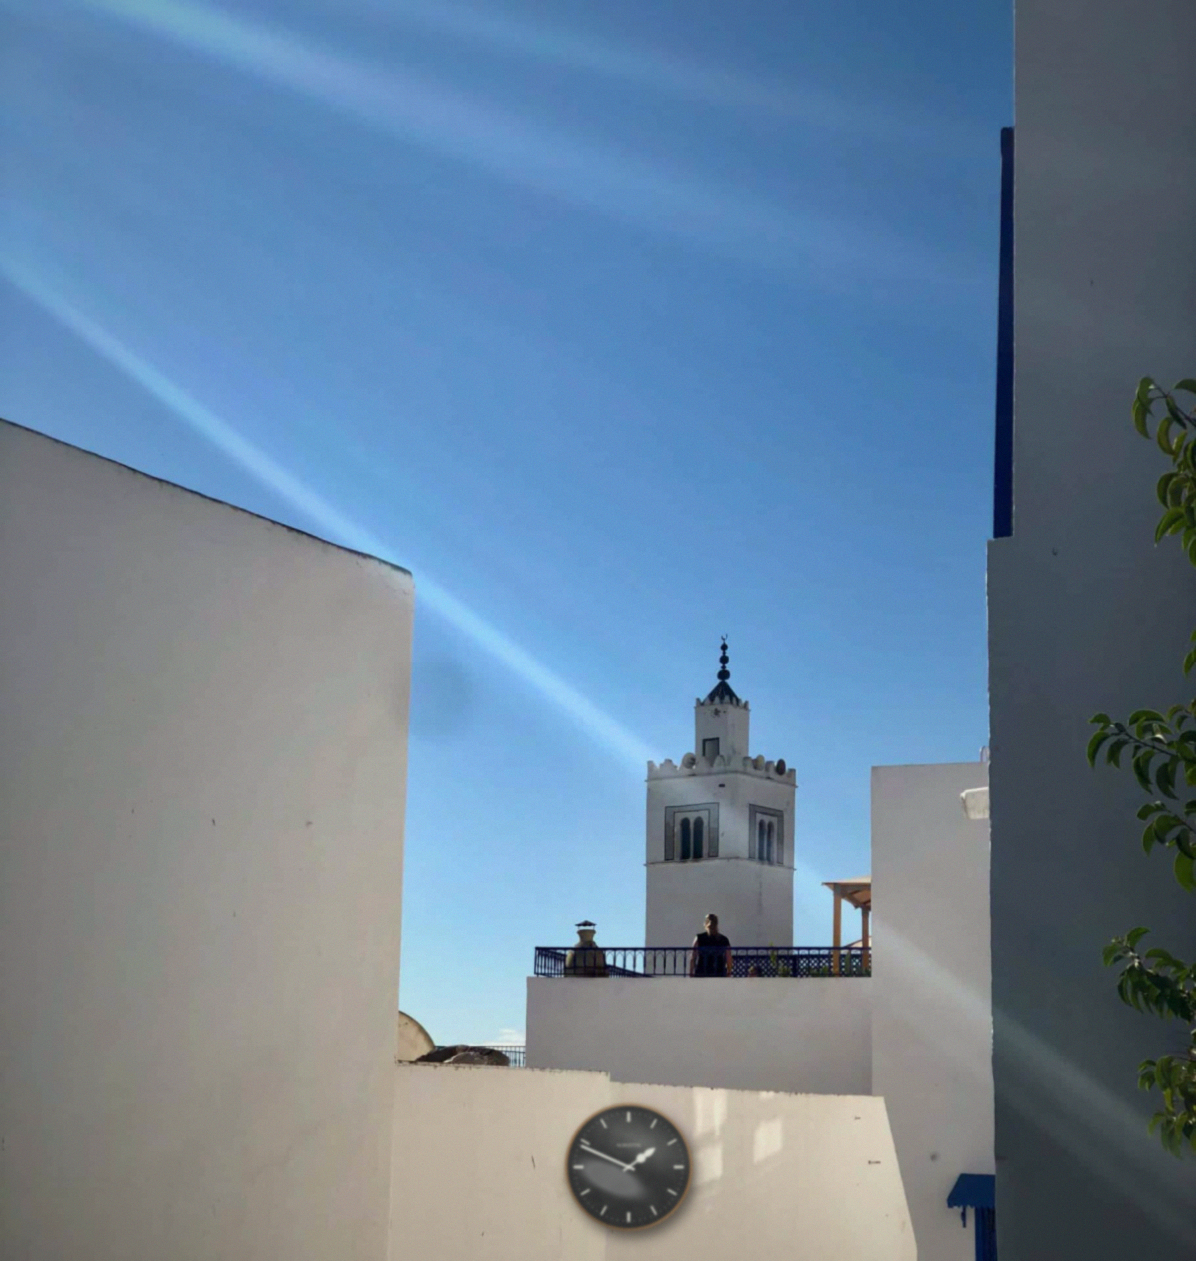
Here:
1 h 49 min
